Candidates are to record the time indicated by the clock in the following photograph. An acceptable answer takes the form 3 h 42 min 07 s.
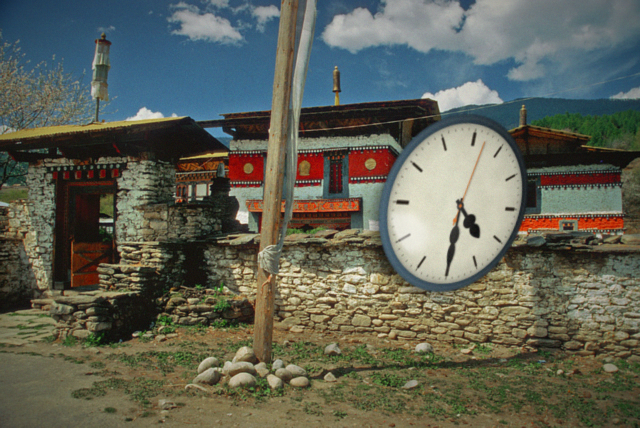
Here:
4 h 30 min 02 s
